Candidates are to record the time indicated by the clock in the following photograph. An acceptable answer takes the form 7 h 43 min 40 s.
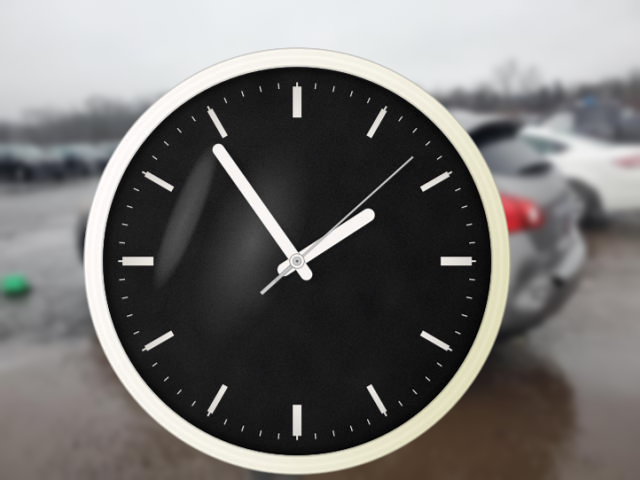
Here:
1 h 54 min 08 s
